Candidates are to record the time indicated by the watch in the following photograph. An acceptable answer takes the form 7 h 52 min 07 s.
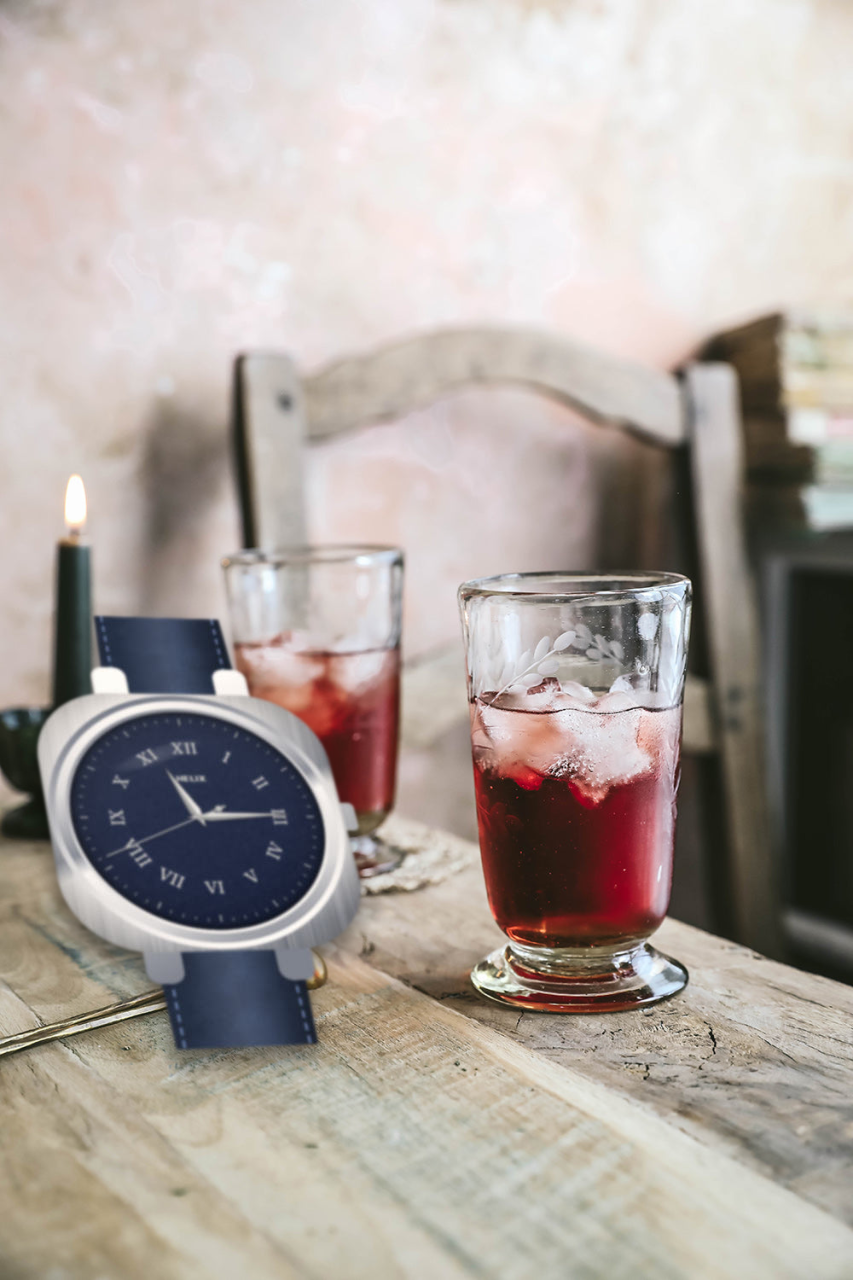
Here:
11 h 14 min 41 s
